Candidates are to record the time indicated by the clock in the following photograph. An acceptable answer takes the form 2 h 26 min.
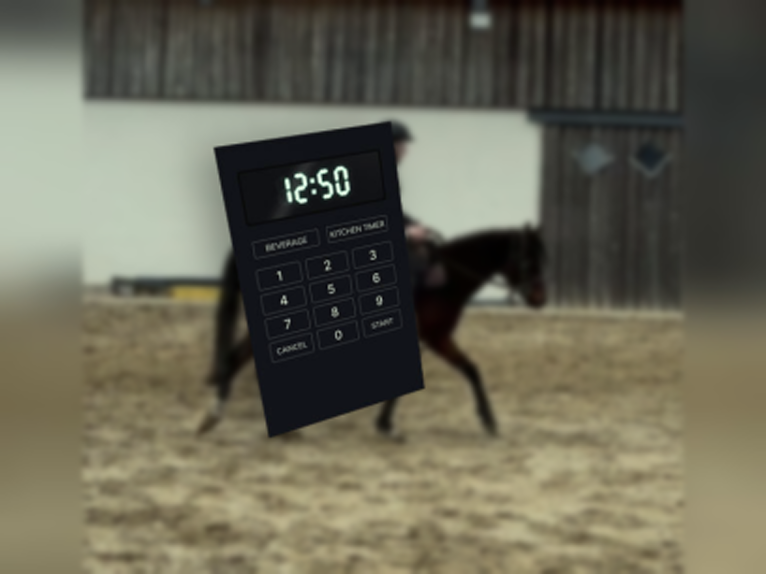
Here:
12 h 50 min
